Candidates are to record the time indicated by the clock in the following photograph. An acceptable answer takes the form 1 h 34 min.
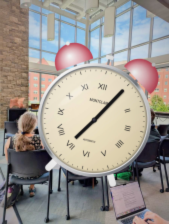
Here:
7 h 05 min
